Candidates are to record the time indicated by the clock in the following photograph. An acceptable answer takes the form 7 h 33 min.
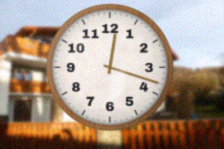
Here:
12 h 18 min
